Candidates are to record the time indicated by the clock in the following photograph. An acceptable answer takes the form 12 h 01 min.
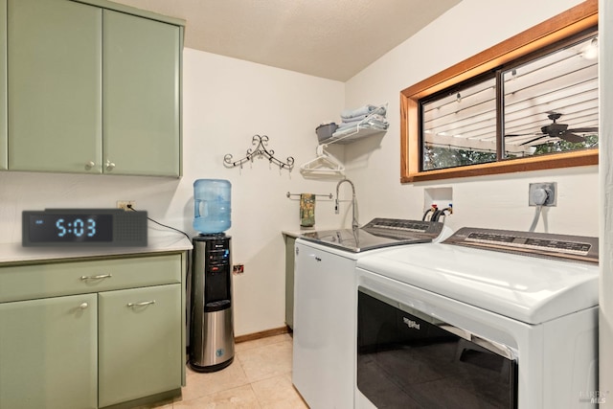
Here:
5 h 03 min
